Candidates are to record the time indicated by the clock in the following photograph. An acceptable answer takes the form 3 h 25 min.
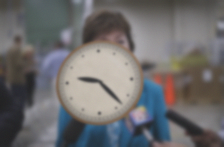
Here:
9 h 23 min
